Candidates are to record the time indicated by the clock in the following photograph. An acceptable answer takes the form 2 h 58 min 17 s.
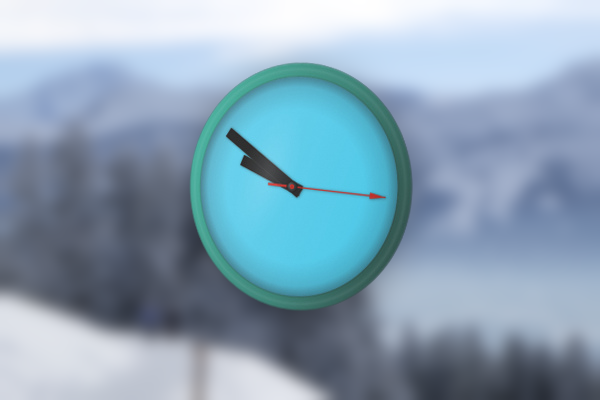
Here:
9 h 51 min 16 s
